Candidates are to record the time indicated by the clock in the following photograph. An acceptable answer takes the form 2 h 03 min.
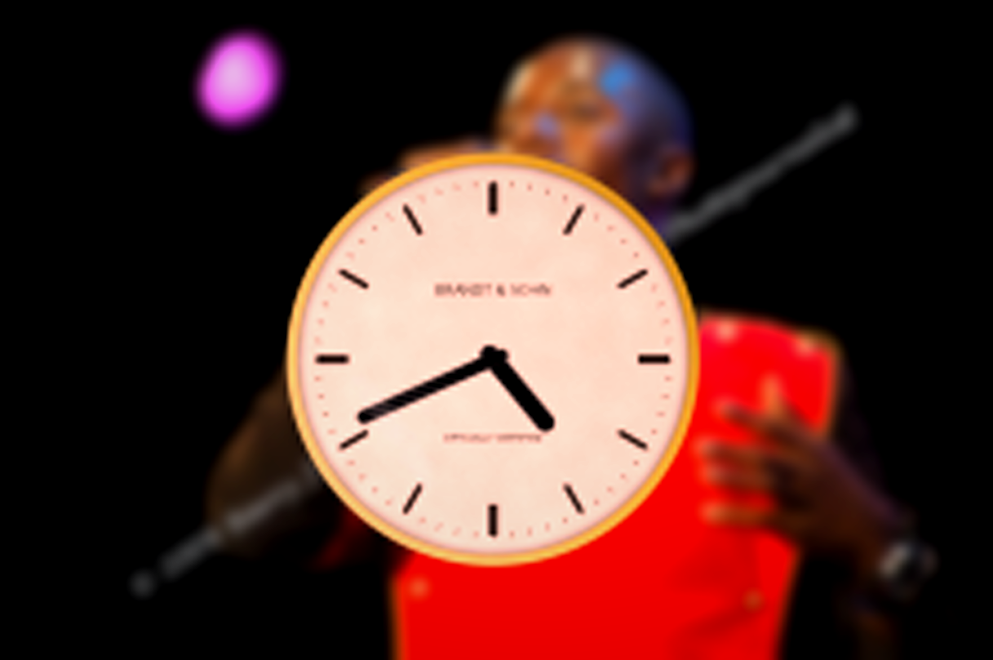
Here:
4 h 41 min
